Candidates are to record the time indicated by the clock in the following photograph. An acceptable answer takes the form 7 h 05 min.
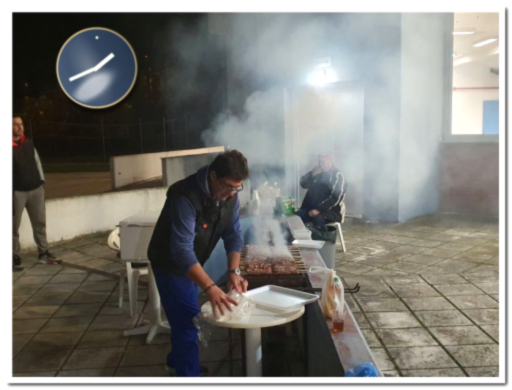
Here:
1 h 41 min
